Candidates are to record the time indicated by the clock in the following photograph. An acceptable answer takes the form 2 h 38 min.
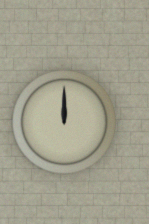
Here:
12 h 00 min
